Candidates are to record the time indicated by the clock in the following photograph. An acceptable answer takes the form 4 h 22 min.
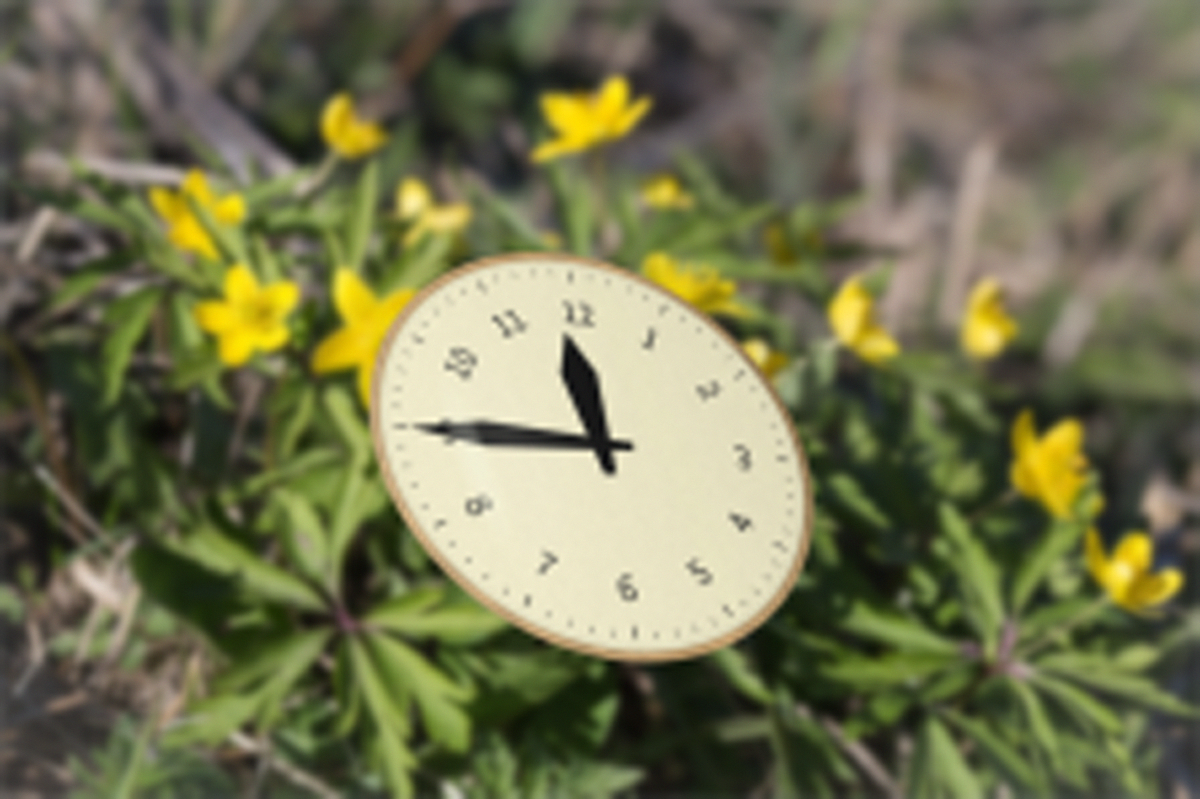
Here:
11 h 45 min
